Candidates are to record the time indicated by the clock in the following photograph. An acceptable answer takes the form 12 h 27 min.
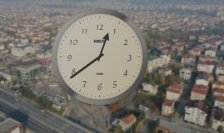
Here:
12 h 39 min
